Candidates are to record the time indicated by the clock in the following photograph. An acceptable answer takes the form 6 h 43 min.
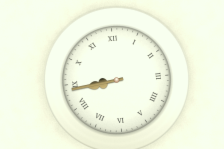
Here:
8 h 44 min
